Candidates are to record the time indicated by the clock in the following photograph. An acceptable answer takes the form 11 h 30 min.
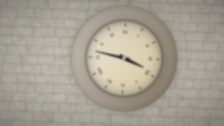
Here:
3 h 47 min
